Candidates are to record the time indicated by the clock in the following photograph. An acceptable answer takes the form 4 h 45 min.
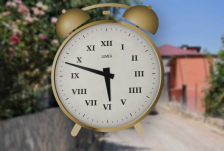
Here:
5 h 48 min
